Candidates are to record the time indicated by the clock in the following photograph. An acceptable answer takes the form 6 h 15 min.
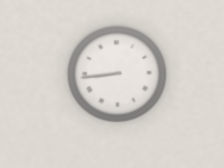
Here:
8 h 44 min
